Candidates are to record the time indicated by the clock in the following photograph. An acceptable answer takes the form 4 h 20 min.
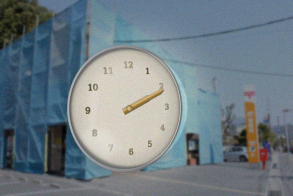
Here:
2 h 11 min
